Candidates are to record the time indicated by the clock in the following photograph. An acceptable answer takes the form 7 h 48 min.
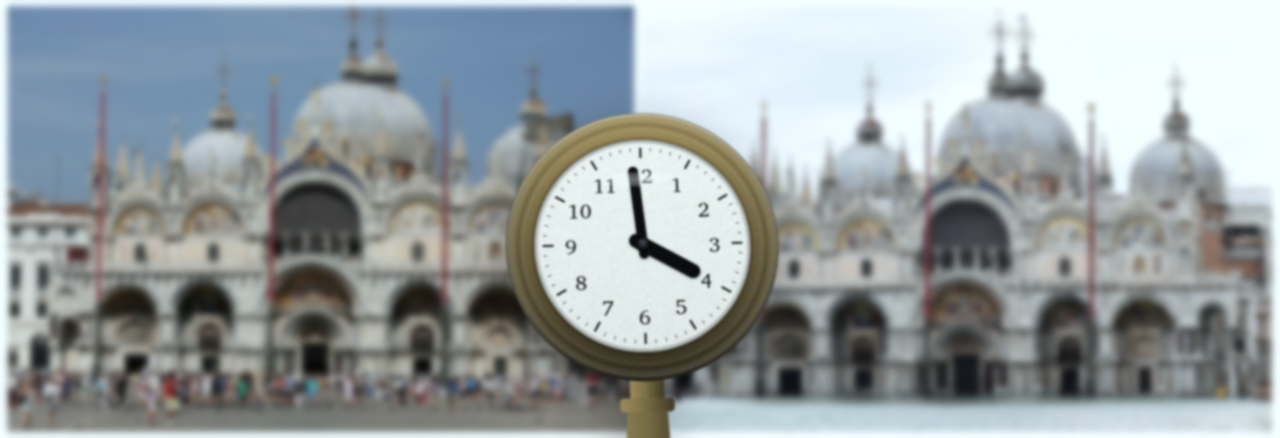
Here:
3 h 59 min
